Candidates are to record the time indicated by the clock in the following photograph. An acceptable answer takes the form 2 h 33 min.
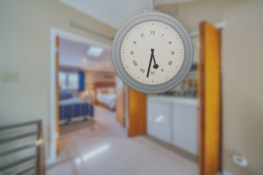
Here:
5 h 32 min
